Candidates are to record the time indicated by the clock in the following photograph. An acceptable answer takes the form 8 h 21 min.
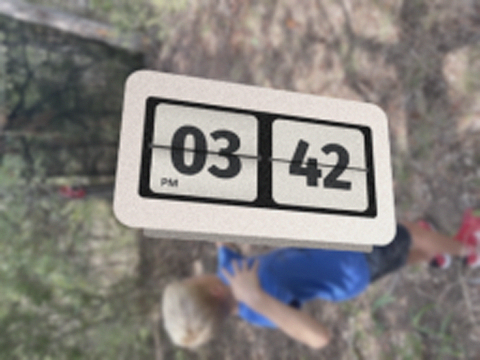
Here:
3 h 42 min
